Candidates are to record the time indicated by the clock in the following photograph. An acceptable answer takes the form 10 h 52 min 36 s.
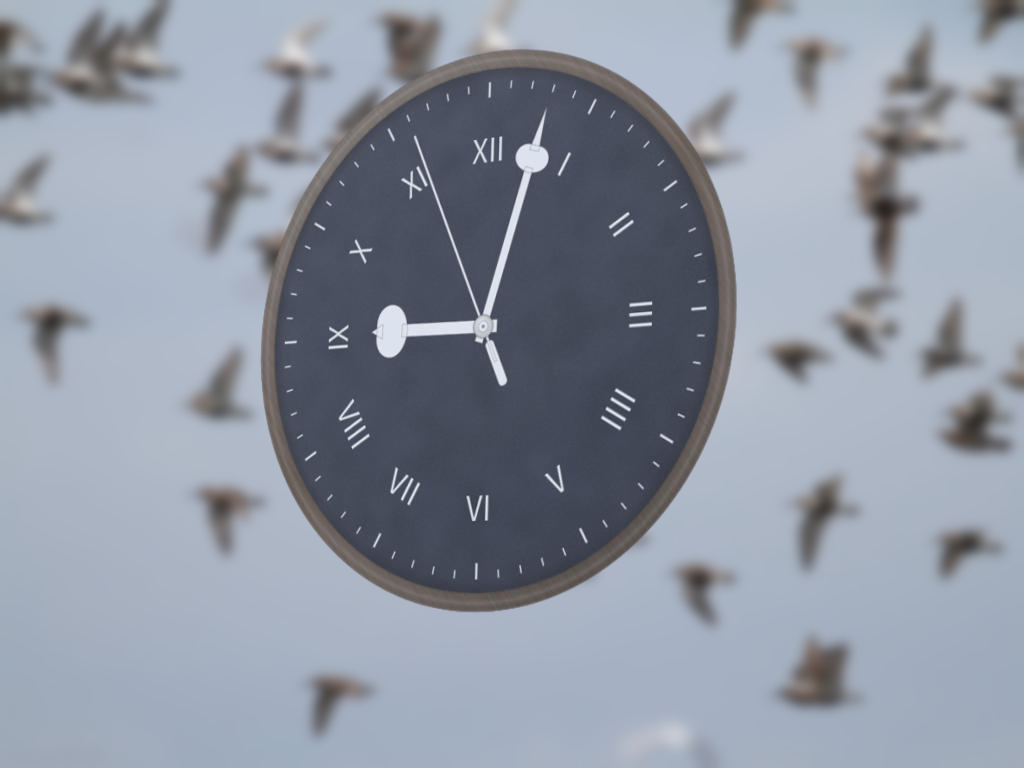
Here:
9 h 02 min 56 s
